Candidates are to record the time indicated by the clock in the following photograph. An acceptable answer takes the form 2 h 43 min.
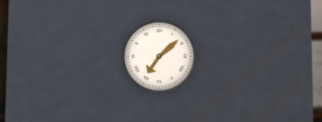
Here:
7 h 08 min
